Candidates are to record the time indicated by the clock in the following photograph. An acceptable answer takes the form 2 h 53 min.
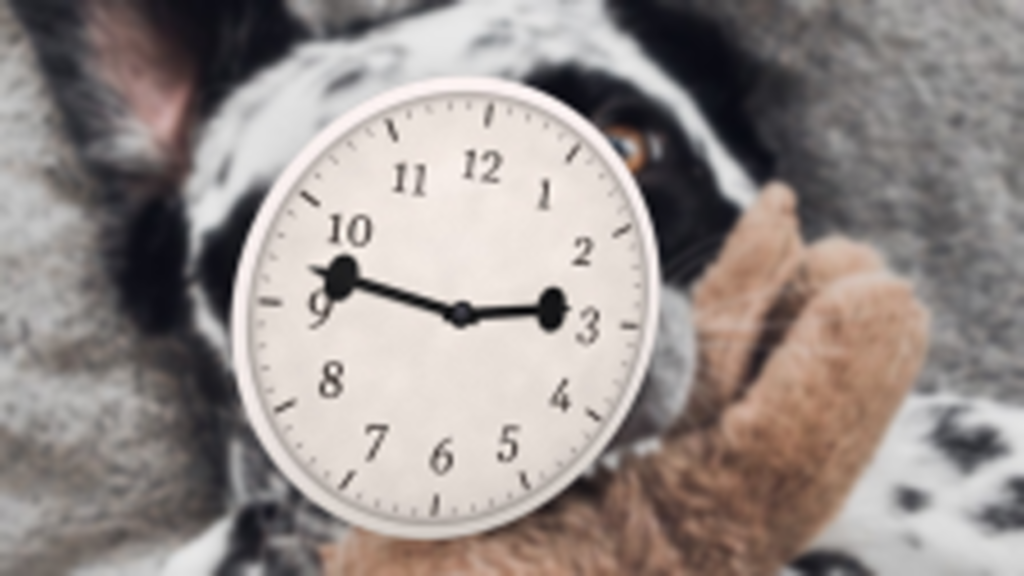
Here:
2 h 47 min
